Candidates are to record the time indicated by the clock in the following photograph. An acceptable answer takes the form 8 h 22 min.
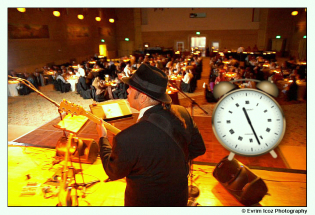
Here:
11 h 27 min
